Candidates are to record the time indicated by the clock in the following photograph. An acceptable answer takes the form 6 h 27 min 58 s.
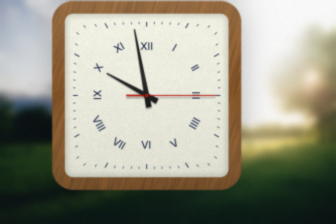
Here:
9 h 58 min 15 s
